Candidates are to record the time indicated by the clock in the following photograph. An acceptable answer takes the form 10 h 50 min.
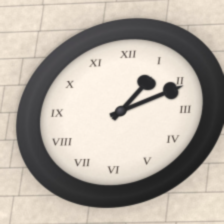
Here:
1 h 11 min
